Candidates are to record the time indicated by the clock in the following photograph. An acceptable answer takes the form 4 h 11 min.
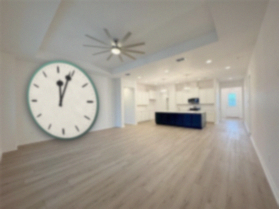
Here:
12 h 04 min
